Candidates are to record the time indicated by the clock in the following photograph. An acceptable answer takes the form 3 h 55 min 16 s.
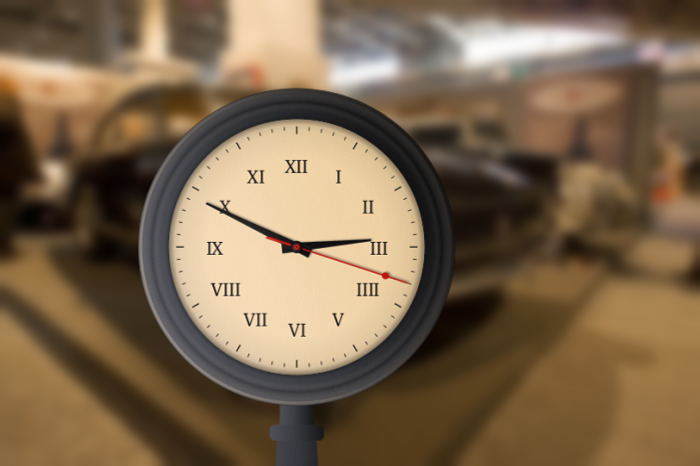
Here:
2 h 49 min 18 s
